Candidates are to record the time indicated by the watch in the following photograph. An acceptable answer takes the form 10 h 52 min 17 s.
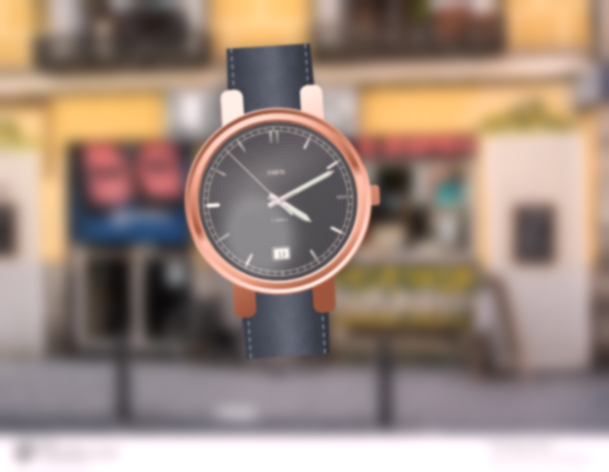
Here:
4 h 10 min 53 s
